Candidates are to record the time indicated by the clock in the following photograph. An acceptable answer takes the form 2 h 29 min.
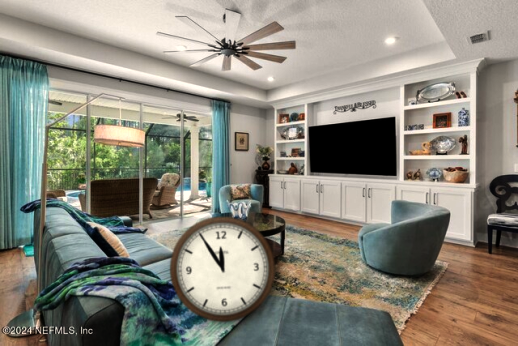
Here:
11 h 55 min
